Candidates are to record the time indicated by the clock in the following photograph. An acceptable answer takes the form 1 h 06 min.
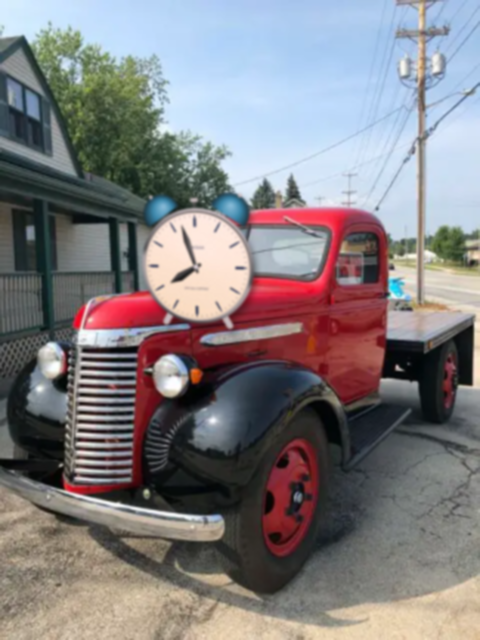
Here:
7 h 57 min
